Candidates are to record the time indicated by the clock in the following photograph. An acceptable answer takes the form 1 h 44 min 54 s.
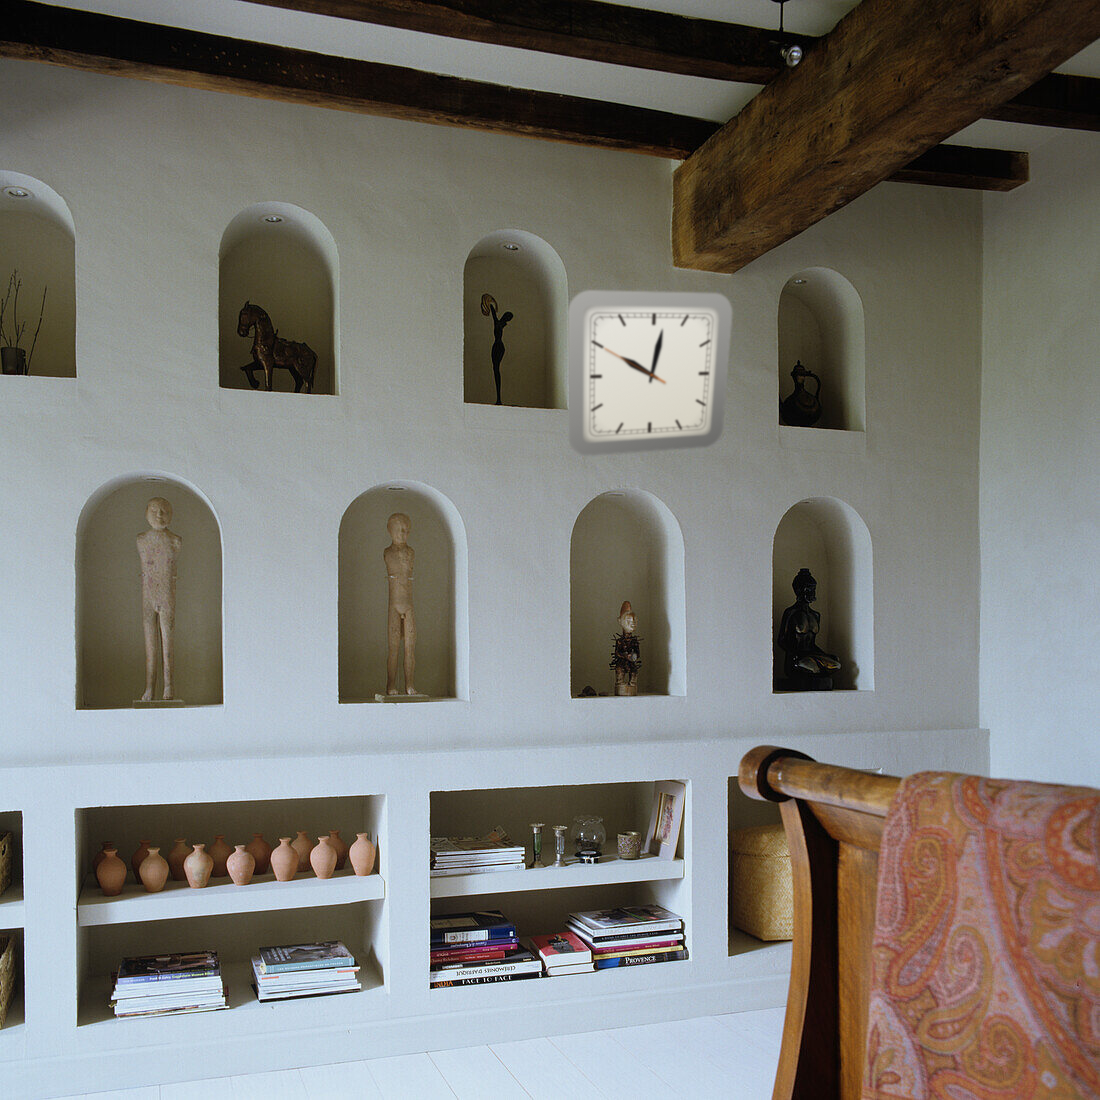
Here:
10 h 01 min 50 s
